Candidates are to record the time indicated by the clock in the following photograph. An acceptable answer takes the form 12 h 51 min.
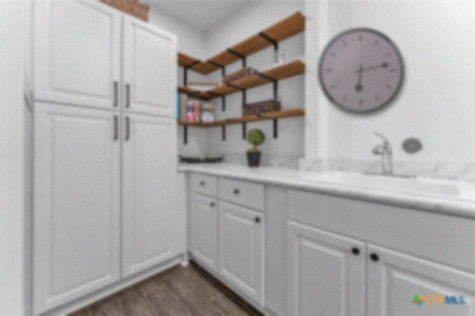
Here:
6 h 13 min
